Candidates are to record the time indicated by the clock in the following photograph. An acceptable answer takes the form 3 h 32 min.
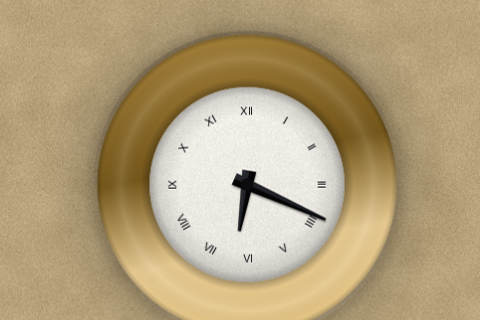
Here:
6 h 19 min
